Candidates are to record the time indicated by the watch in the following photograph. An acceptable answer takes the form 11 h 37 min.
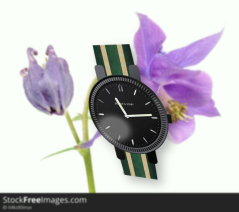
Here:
11 h 14 min
